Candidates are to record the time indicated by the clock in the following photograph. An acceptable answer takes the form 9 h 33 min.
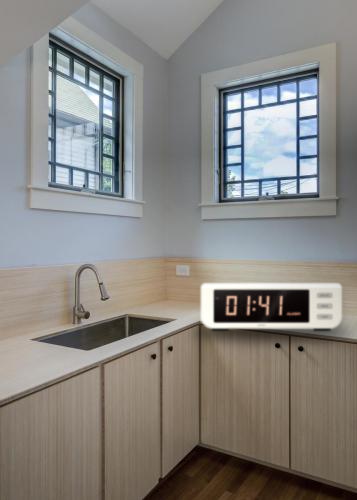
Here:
1 h 41 min
